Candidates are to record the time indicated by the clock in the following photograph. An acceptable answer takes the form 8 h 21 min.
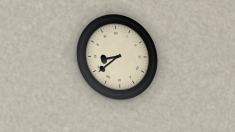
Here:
8 h 39 min
